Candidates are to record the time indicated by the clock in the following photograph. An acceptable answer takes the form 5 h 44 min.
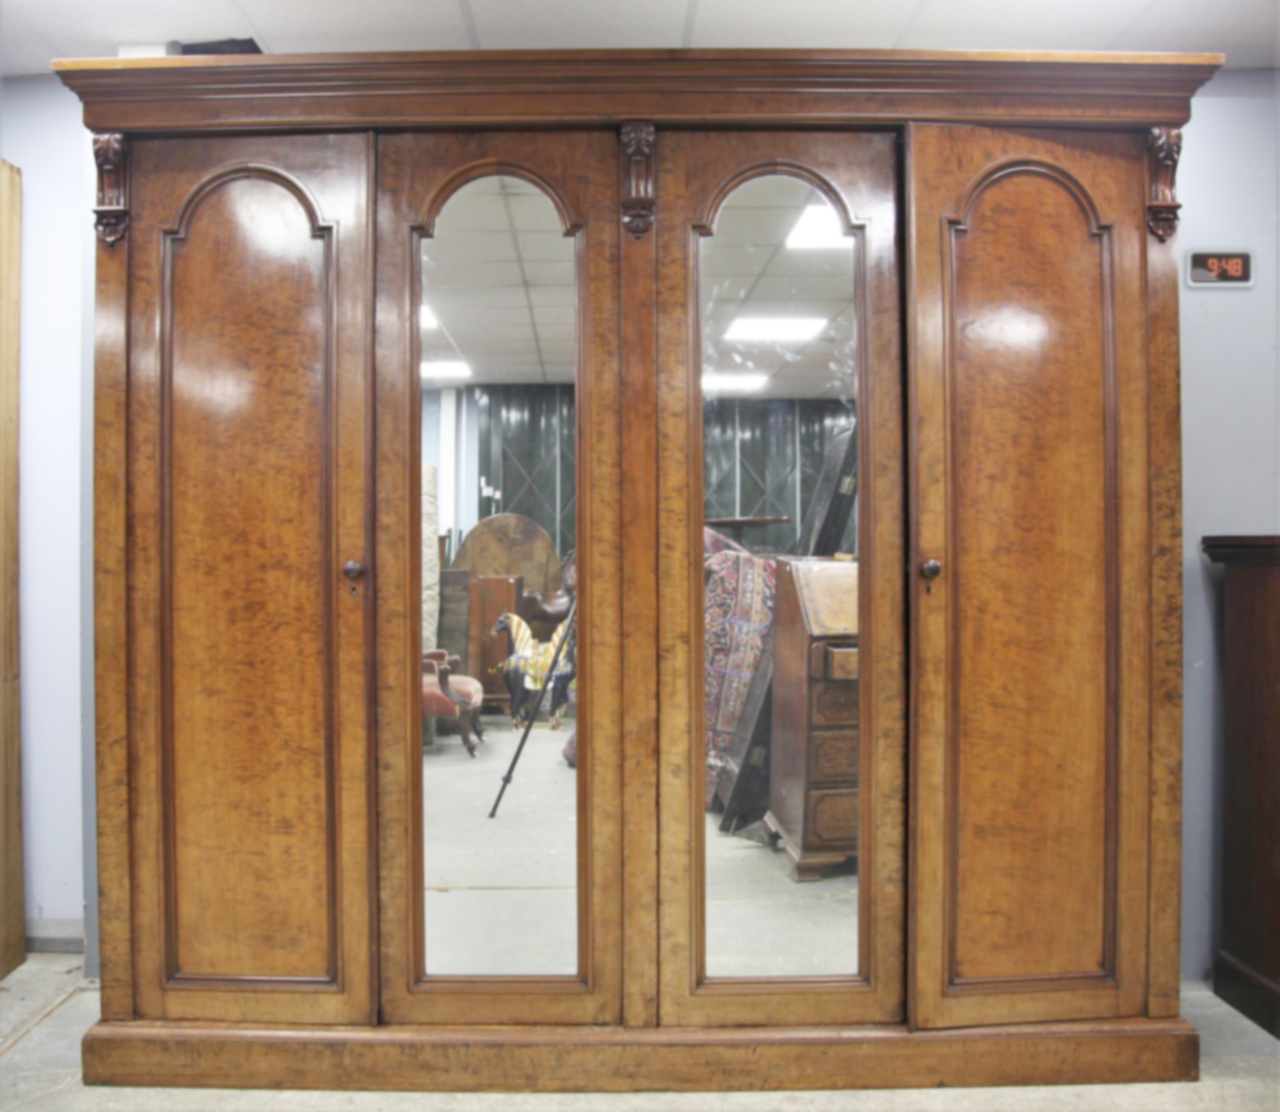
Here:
9 h 48 min
